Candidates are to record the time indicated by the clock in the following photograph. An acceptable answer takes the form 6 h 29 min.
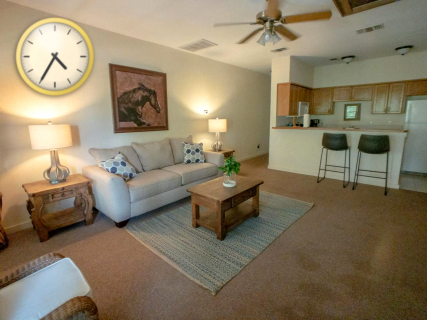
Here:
4 h 35 min
